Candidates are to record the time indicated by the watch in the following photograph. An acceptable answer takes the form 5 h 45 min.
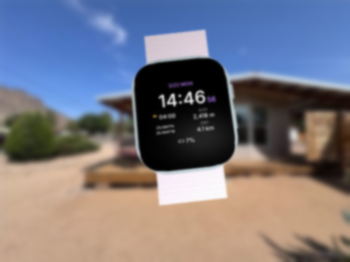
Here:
14 h 46 min
